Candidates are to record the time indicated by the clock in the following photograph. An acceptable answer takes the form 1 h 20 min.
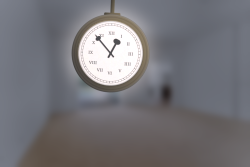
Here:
12 h 53 min
